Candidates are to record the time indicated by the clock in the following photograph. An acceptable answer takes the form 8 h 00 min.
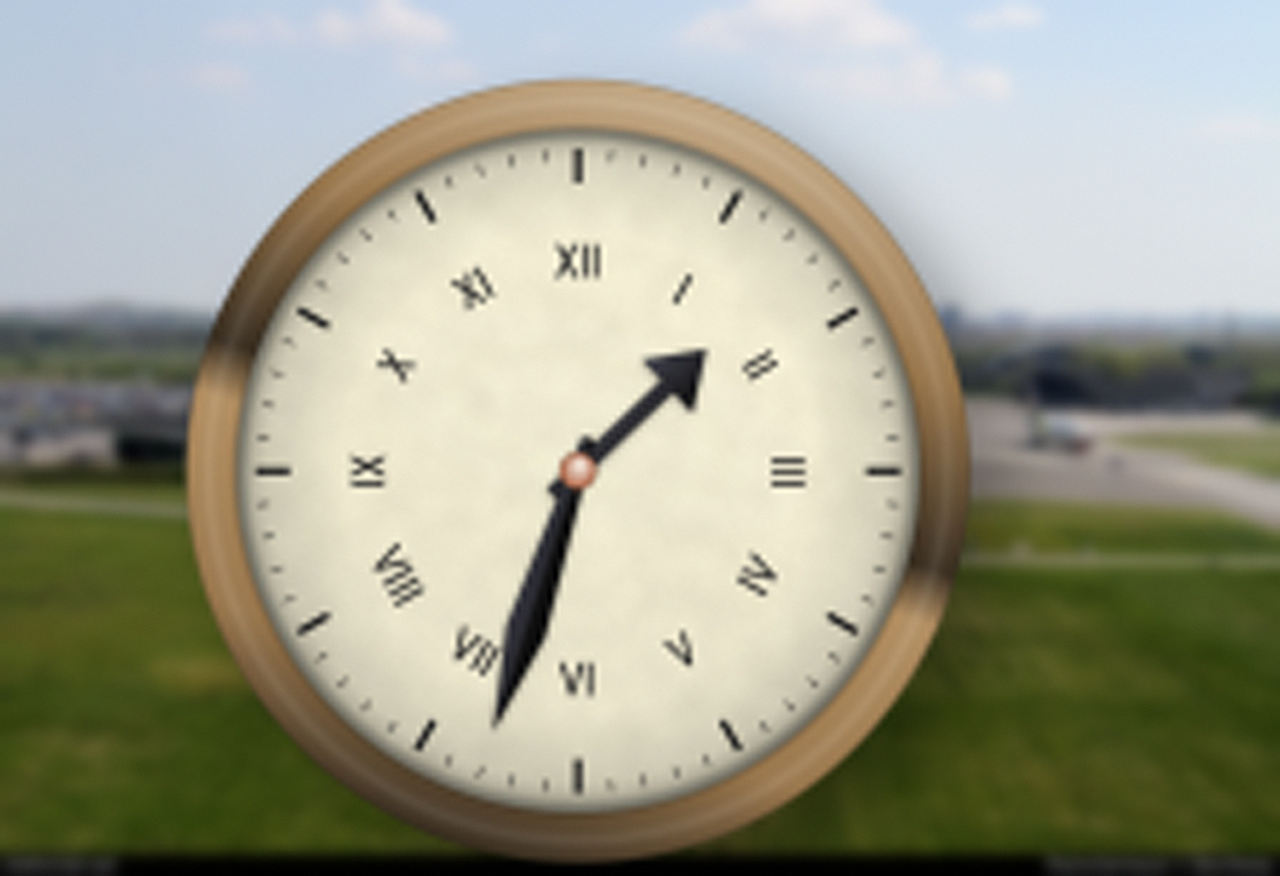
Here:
1 h 33 min
